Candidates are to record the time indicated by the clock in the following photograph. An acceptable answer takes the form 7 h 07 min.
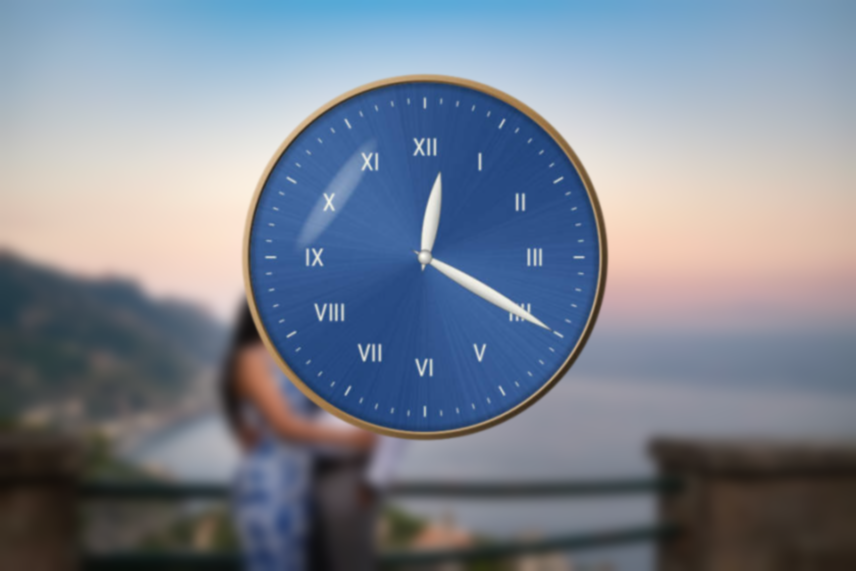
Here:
12 h 20 min
